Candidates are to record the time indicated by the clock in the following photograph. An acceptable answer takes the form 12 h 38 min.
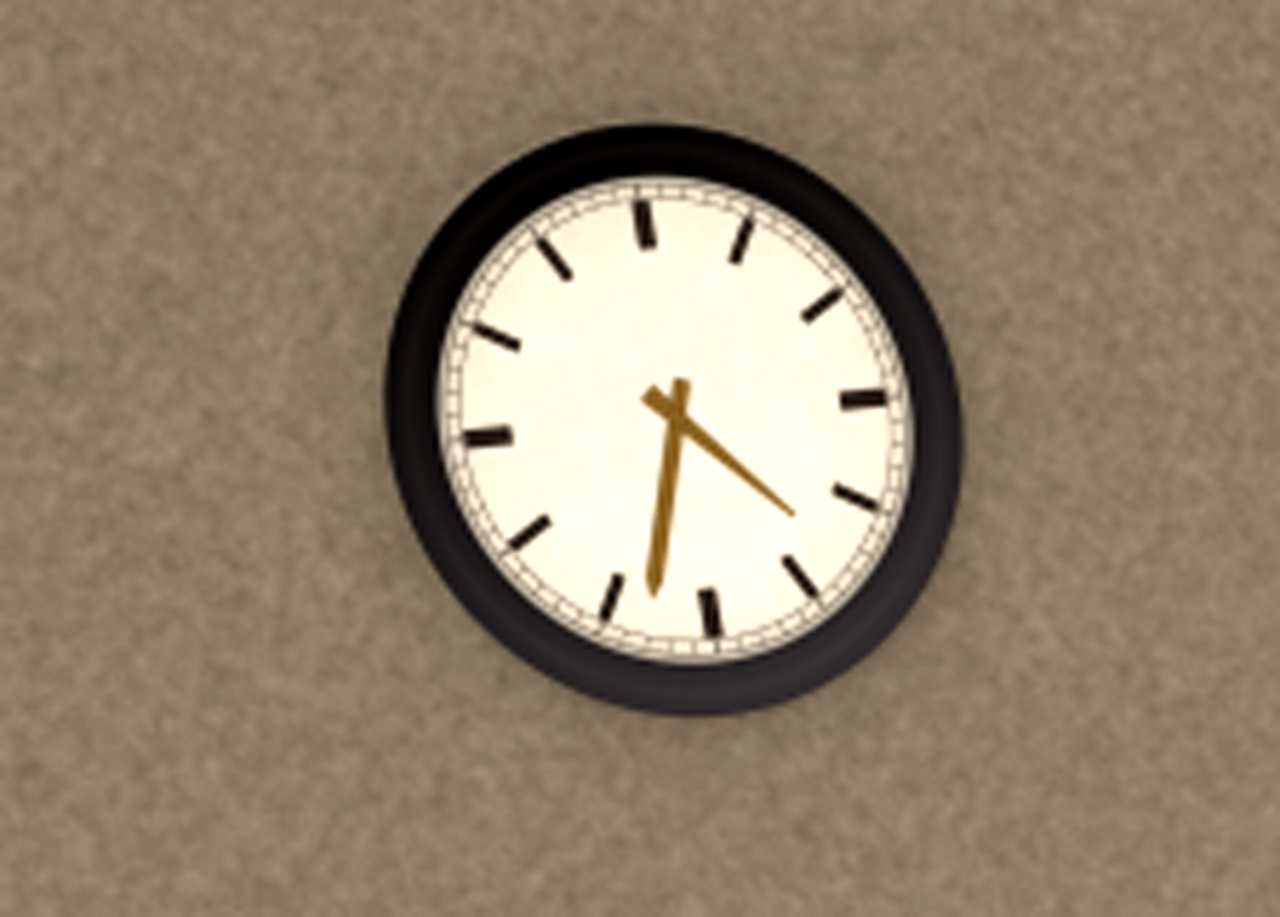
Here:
4 h 33 min
